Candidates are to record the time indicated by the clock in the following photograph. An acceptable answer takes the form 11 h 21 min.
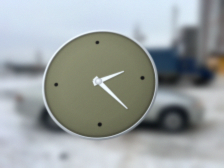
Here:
2 h 23 min
